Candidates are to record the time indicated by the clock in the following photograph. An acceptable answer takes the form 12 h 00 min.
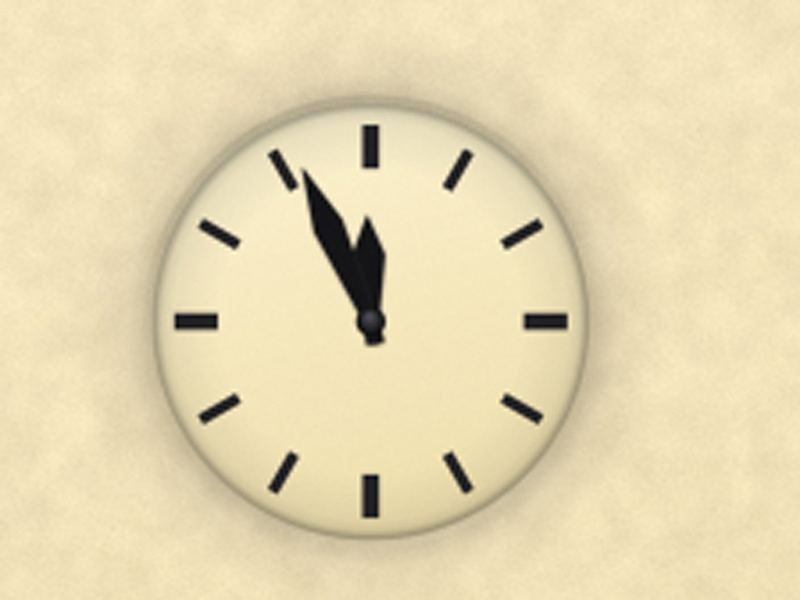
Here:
11 h 56 min
